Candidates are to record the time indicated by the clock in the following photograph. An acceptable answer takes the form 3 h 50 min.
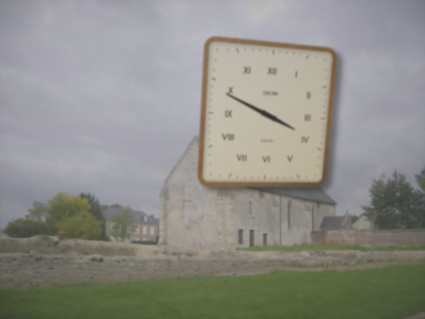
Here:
3 h 49 min
